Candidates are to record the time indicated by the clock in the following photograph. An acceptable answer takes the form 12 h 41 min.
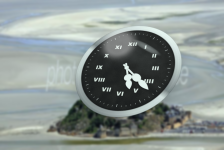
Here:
5 h 22 min
